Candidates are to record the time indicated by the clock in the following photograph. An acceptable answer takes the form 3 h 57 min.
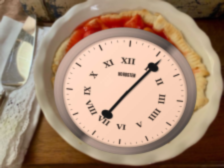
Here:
7 h 06 min
